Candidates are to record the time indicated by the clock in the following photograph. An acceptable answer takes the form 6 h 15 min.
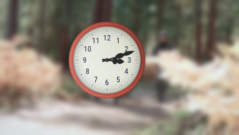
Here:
3 h 12 min
